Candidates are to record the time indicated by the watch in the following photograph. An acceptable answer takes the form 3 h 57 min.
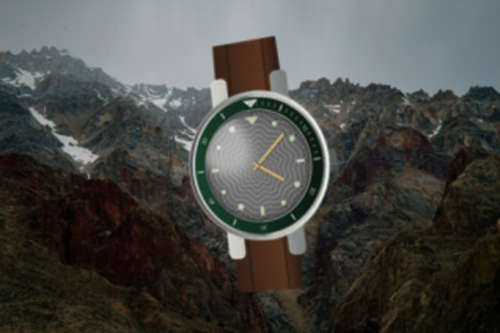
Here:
4 h 08 min
